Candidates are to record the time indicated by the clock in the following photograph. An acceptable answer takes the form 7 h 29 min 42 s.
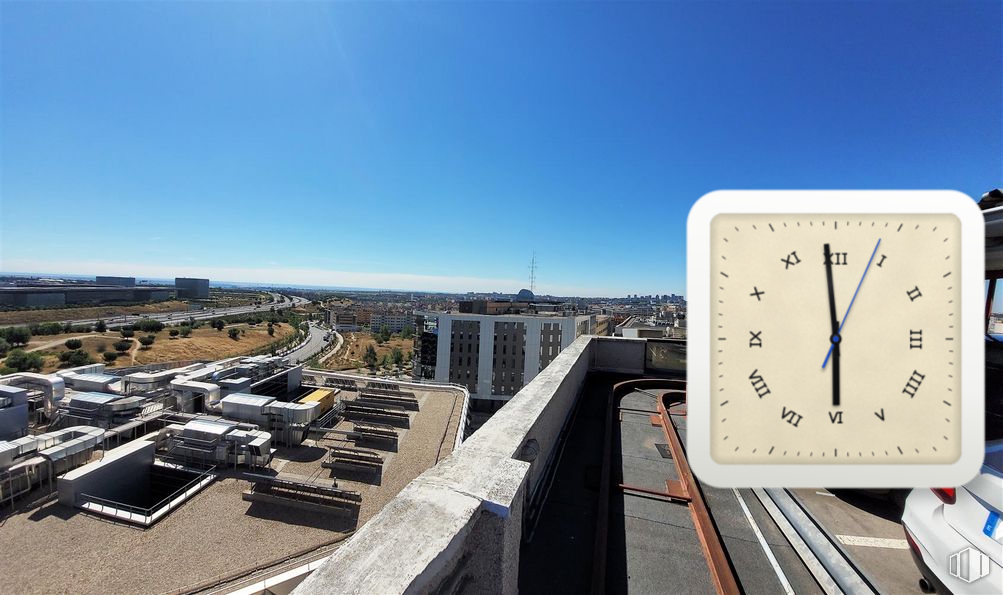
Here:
5 h 59 min 04 s
